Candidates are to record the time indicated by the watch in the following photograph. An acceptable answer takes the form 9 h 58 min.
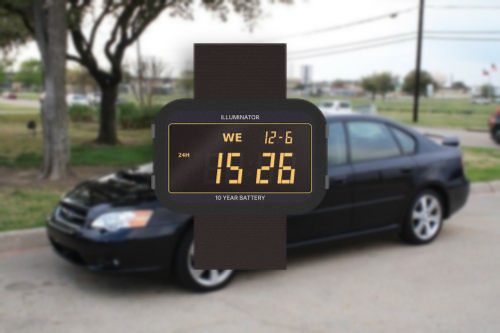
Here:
15 h 26 min
